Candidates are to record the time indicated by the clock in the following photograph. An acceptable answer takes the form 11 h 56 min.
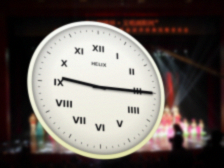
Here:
9 h 15 min
